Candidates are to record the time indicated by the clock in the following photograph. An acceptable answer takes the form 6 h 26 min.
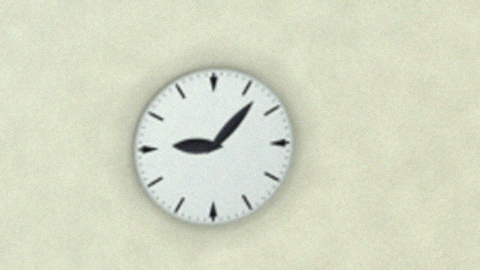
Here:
9 h 07 min
